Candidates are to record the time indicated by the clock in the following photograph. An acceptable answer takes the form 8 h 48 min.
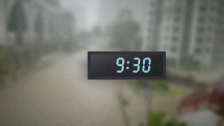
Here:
9 h 30 min
